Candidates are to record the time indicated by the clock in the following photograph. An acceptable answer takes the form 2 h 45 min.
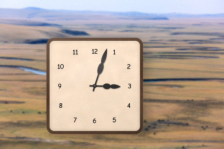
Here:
3 h 03 min
